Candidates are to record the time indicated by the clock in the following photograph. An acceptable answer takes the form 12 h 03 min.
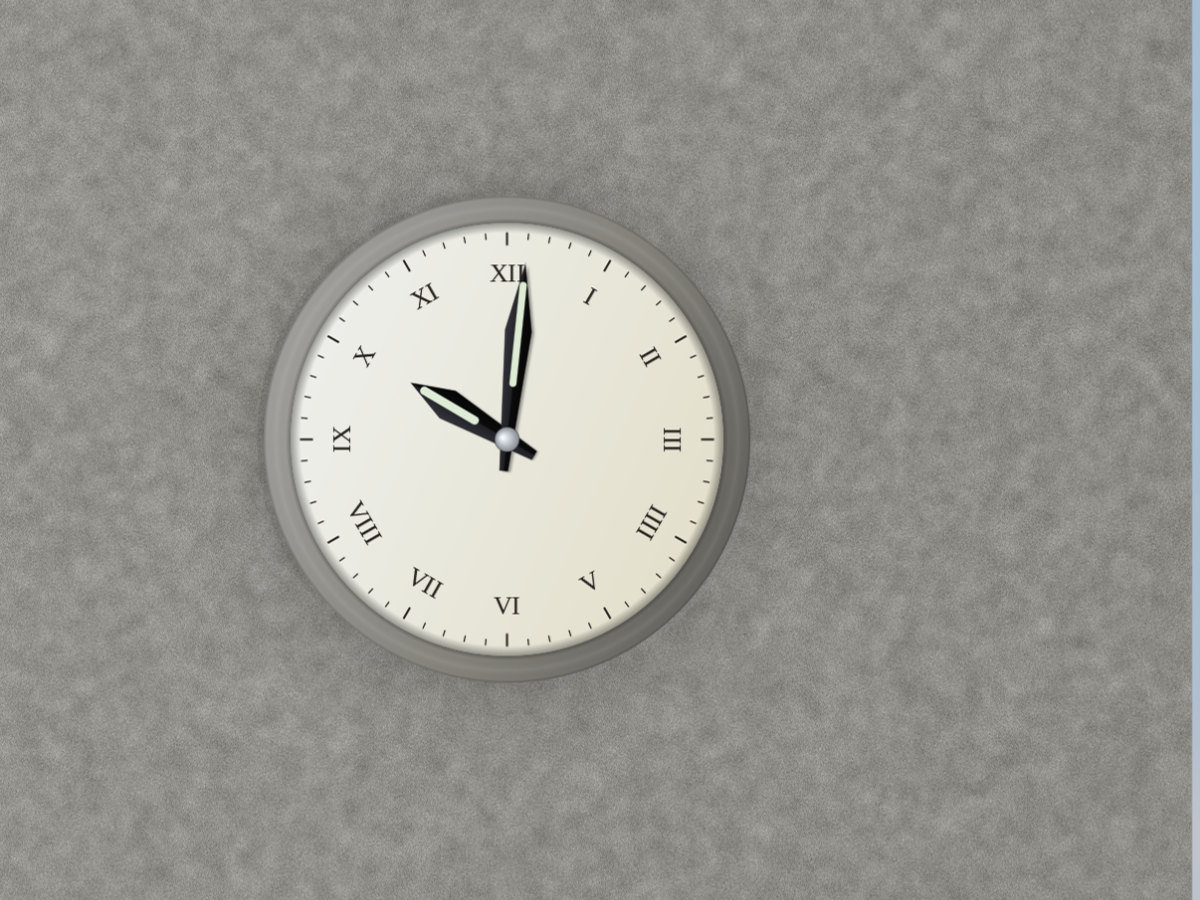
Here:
10 h 01 min
